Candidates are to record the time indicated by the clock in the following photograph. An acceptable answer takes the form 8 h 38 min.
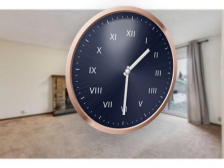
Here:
1 h 30 min
